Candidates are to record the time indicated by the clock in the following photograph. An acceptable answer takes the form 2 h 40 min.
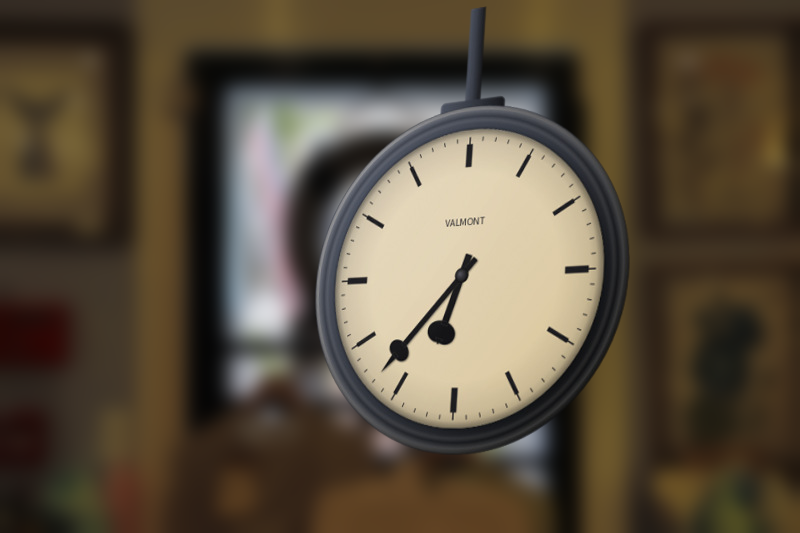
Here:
6 h 37 min
